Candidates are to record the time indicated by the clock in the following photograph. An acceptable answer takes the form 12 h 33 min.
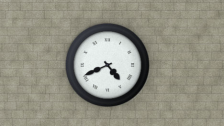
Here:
4 h 41 min
